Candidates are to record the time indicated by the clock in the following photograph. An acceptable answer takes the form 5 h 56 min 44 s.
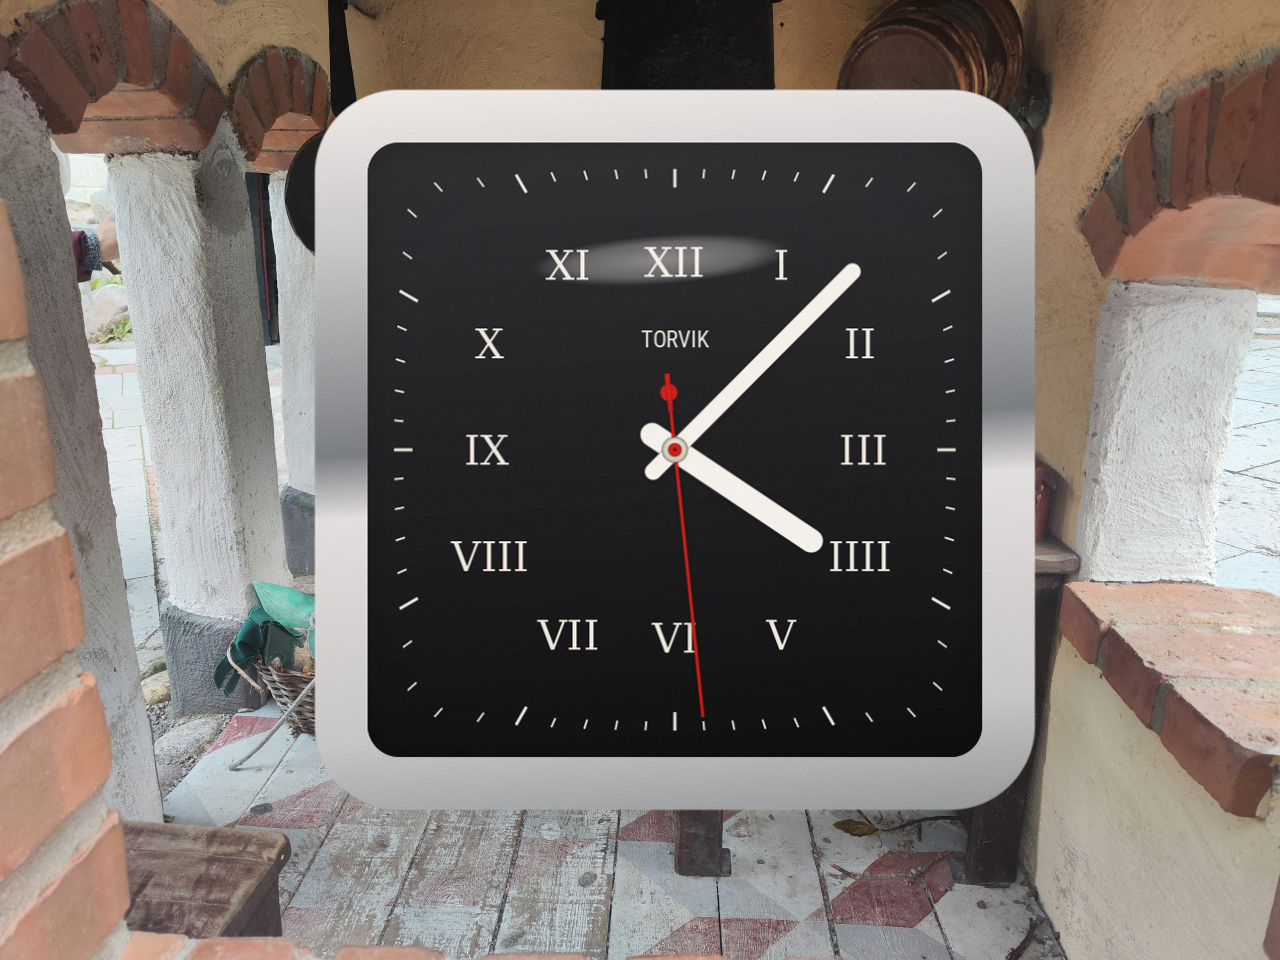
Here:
4 h 07 min 29 s
